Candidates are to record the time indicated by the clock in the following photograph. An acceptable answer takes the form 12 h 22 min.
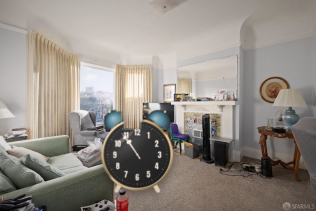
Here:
10 h 54 min
